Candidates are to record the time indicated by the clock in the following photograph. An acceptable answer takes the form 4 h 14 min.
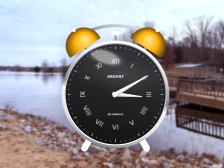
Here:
3 h 10 min
